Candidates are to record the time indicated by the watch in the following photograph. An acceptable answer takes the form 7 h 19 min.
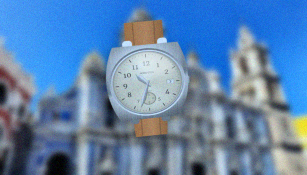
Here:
10 h 33 min
